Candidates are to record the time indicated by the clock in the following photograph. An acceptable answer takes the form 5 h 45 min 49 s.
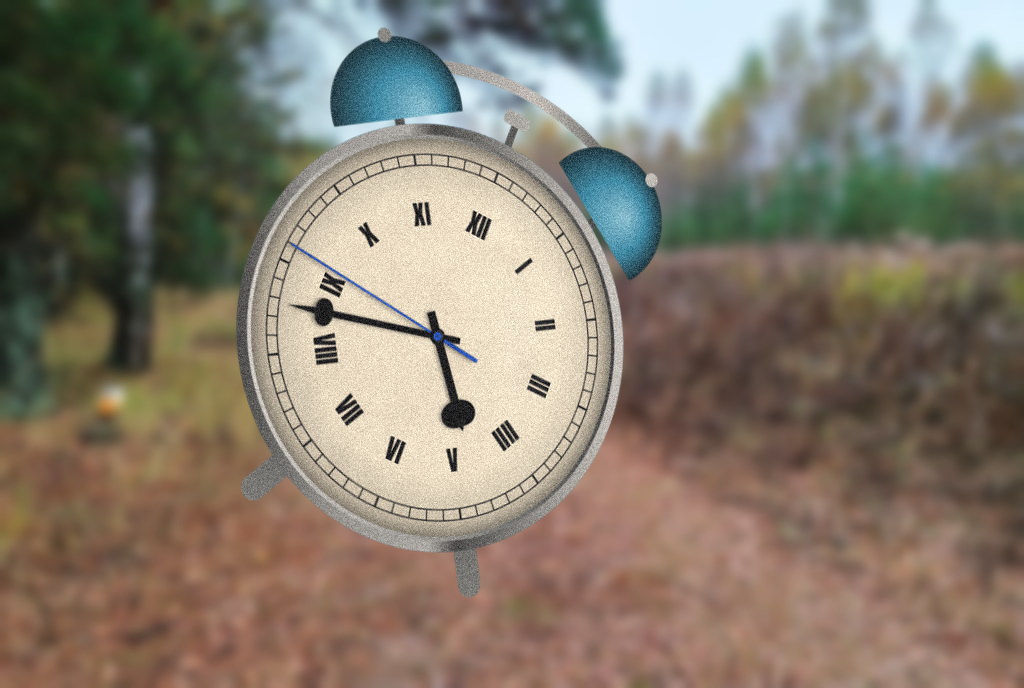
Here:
4 h 42 min 46 s
